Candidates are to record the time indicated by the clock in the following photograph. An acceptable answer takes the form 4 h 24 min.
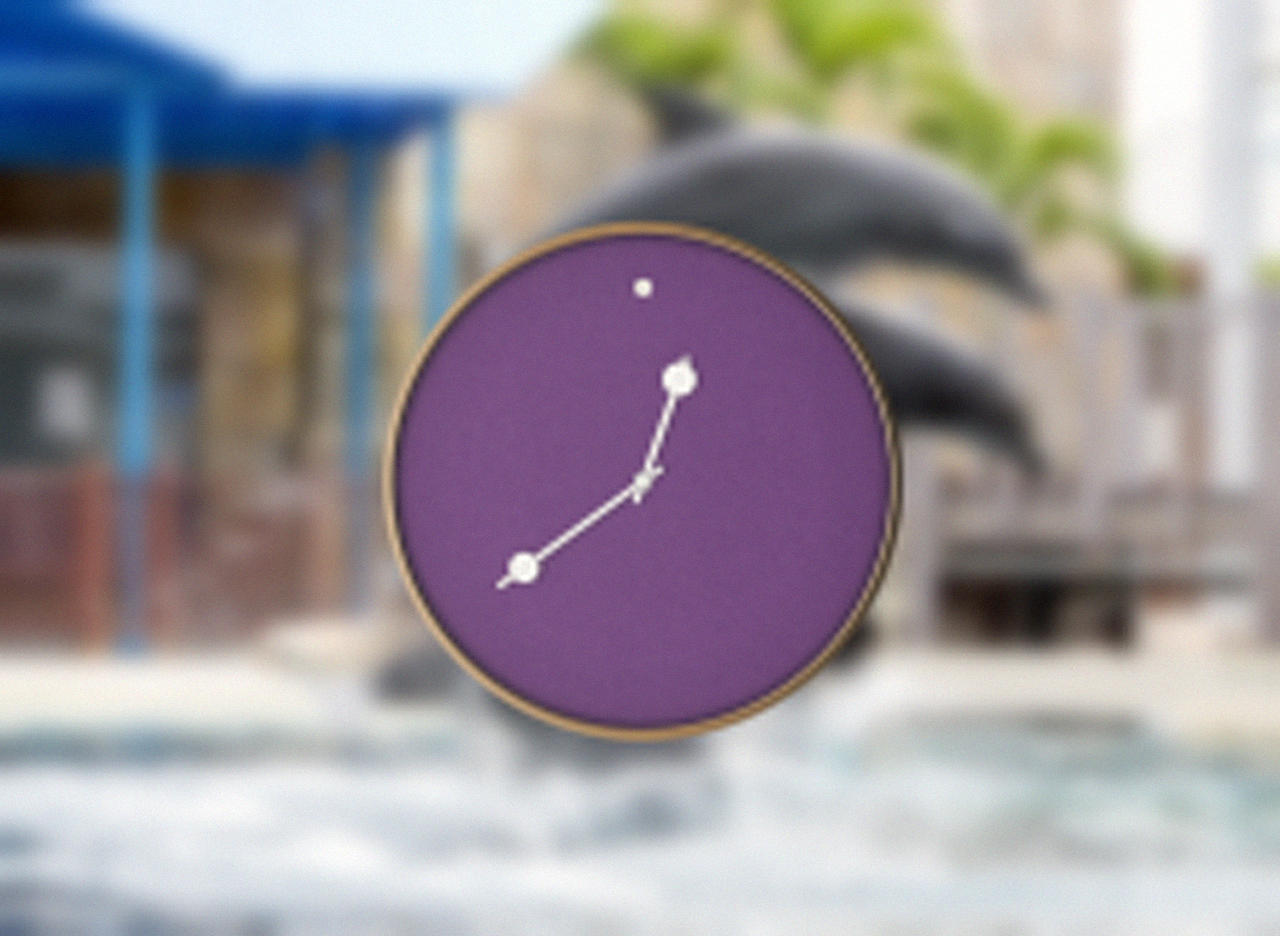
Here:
12 h 39 min
